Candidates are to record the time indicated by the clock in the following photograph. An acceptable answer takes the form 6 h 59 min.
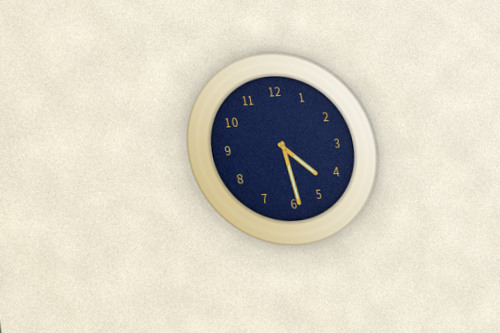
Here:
4 h 29 min
